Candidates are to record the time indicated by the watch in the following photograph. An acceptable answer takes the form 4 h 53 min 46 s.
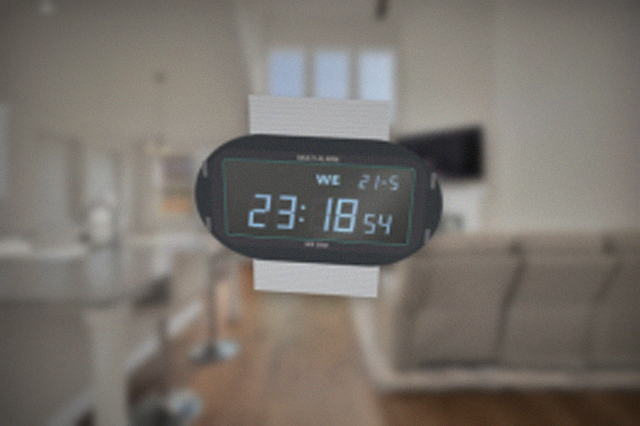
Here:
23 h 18 min 54 s
